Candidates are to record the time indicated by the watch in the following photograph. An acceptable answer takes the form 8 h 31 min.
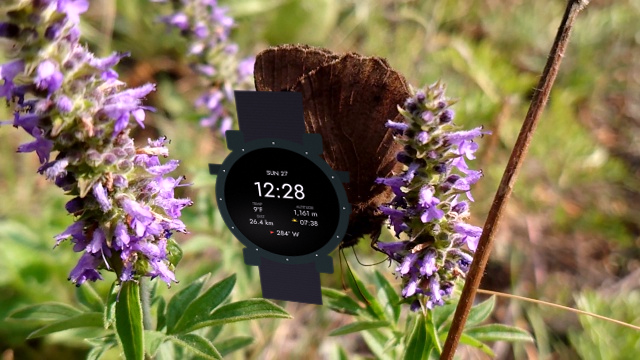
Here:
12 h 28 min
